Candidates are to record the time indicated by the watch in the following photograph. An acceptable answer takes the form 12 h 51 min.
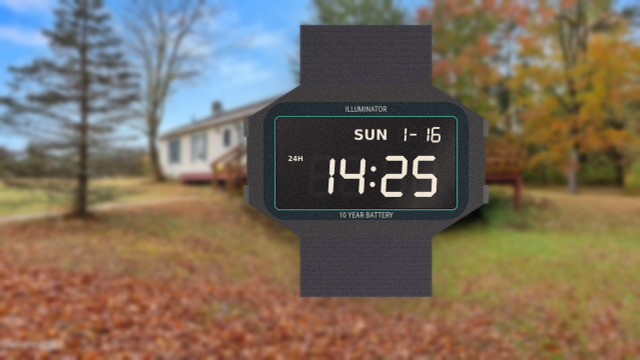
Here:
14 h 25 min
